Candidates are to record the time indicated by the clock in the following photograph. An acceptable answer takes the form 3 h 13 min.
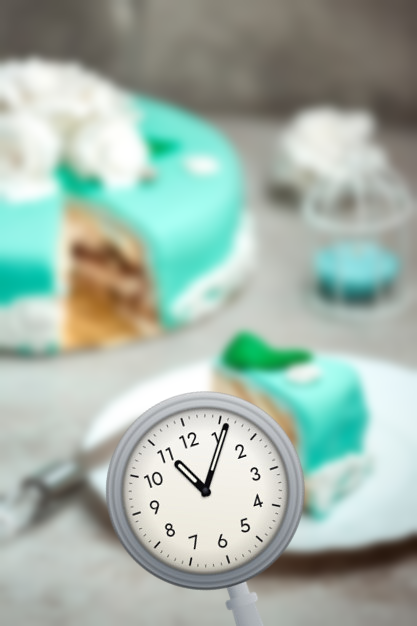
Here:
11 h 06 min
